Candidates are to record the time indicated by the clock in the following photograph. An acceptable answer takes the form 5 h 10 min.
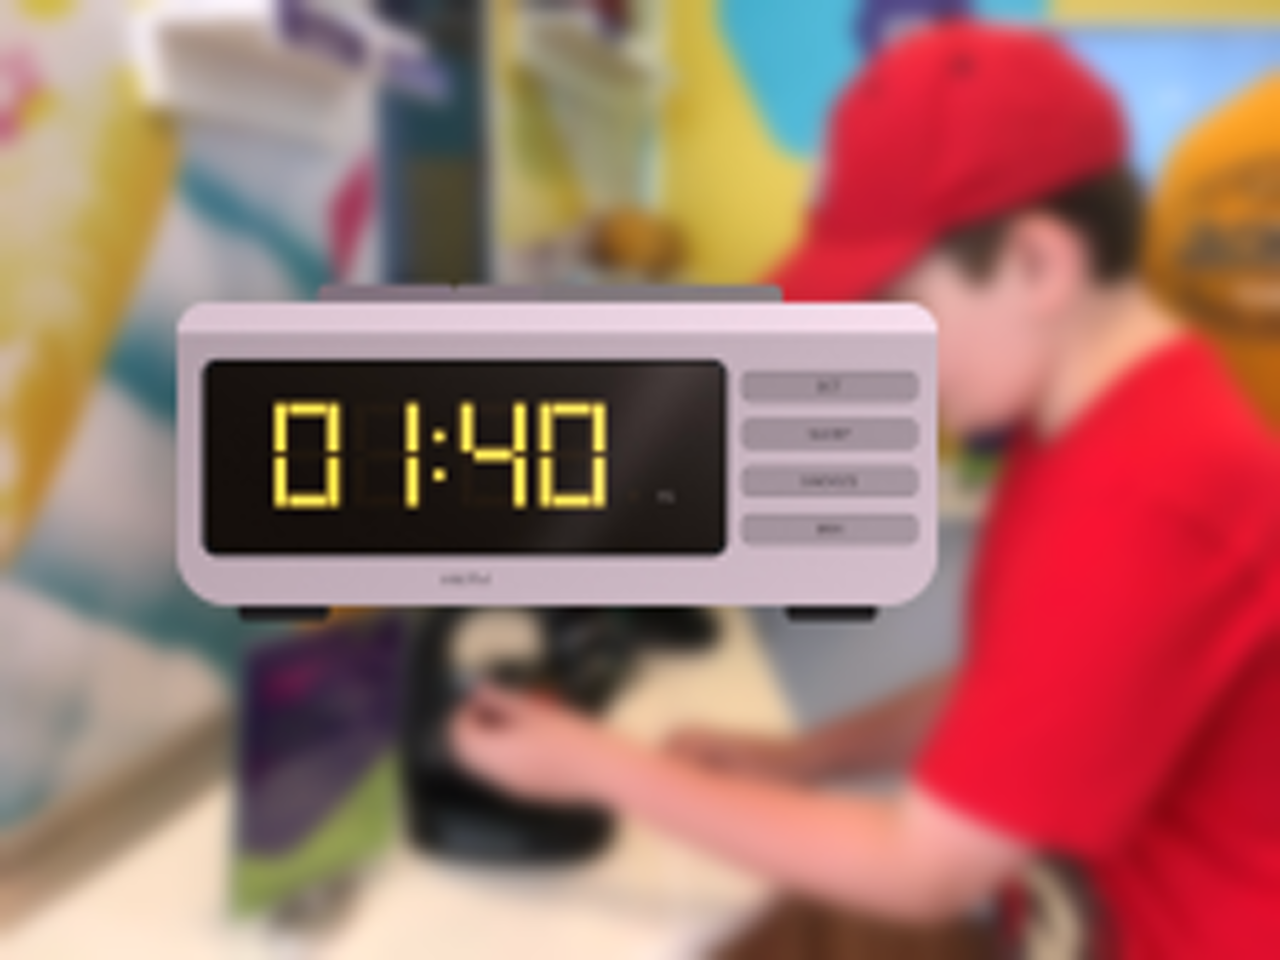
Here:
1 h 40 min
